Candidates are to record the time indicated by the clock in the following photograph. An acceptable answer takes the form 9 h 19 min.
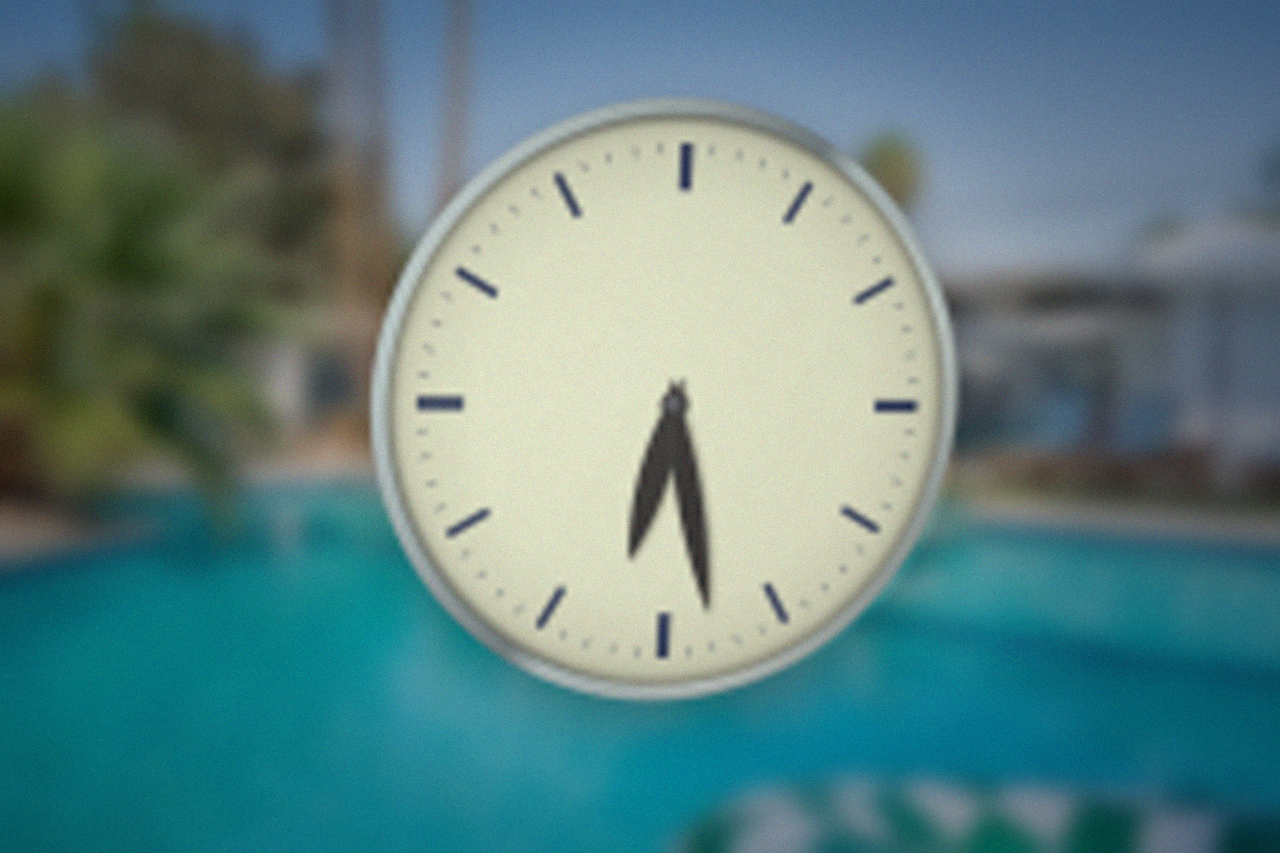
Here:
6 h 28 min
